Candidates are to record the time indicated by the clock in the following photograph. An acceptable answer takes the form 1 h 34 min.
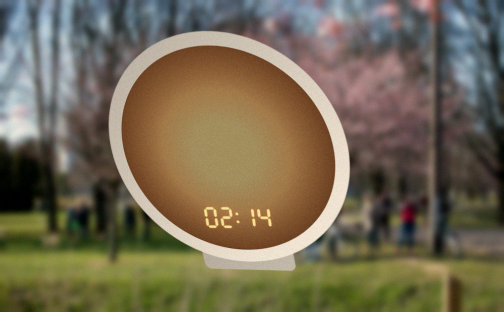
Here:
2 h 14 min
